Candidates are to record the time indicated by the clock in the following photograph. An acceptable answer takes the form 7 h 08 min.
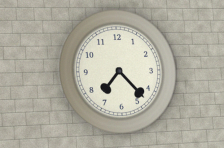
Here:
7 h 23 min
